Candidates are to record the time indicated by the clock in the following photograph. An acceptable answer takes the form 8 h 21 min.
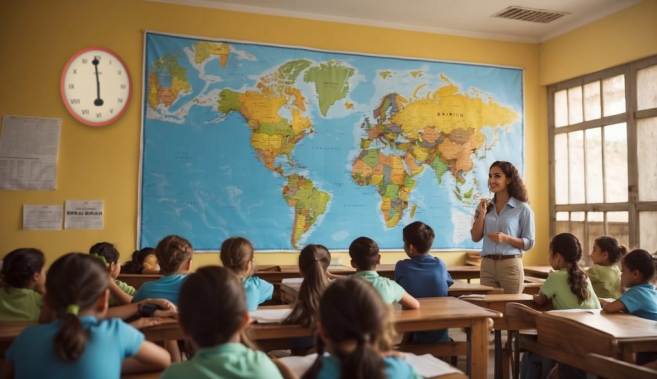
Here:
5 h 59 min
